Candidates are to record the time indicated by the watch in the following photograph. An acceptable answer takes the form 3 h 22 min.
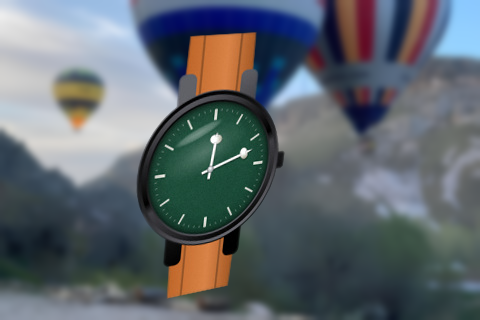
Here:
12 h 12 min
